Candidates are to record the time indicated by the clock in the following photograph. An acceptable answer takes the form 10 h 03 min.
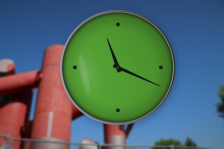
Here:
11 h 19 min
